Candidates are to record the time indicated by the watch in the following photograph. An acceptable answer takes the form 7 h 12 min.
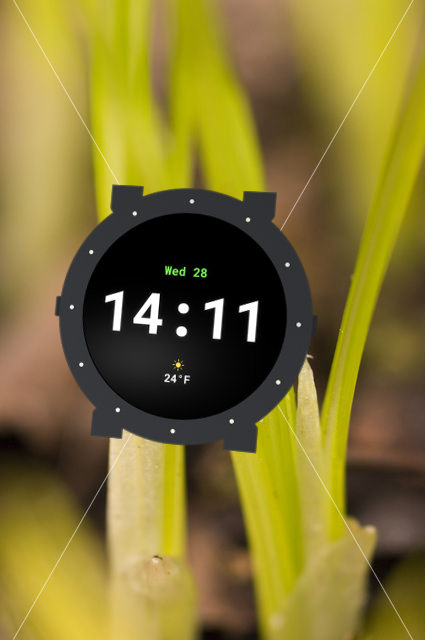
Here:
14 h 11 min
